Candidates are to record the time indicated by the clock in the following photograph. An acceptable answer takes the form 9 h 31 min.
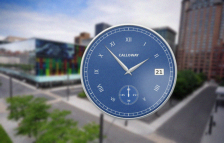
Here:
1 h 53 min
